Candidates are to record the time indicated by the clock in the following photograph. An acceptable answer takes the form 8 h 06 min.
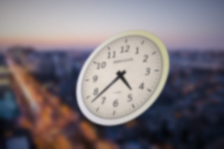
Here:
4 h 38 min
